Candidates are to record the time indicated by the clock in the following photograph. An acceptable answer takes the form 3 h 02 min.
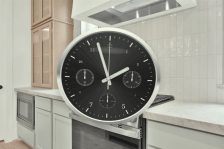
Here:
1 h 57 min
